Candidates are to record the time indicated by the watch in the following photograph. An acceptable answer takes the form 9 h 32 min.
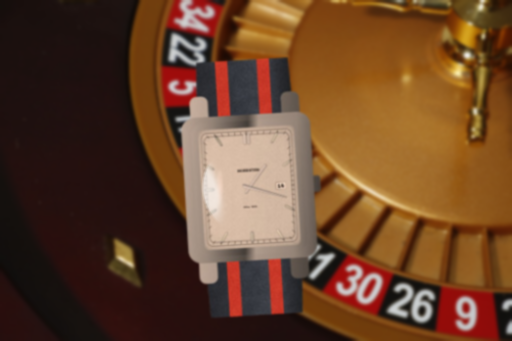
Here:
1 h 18 min
